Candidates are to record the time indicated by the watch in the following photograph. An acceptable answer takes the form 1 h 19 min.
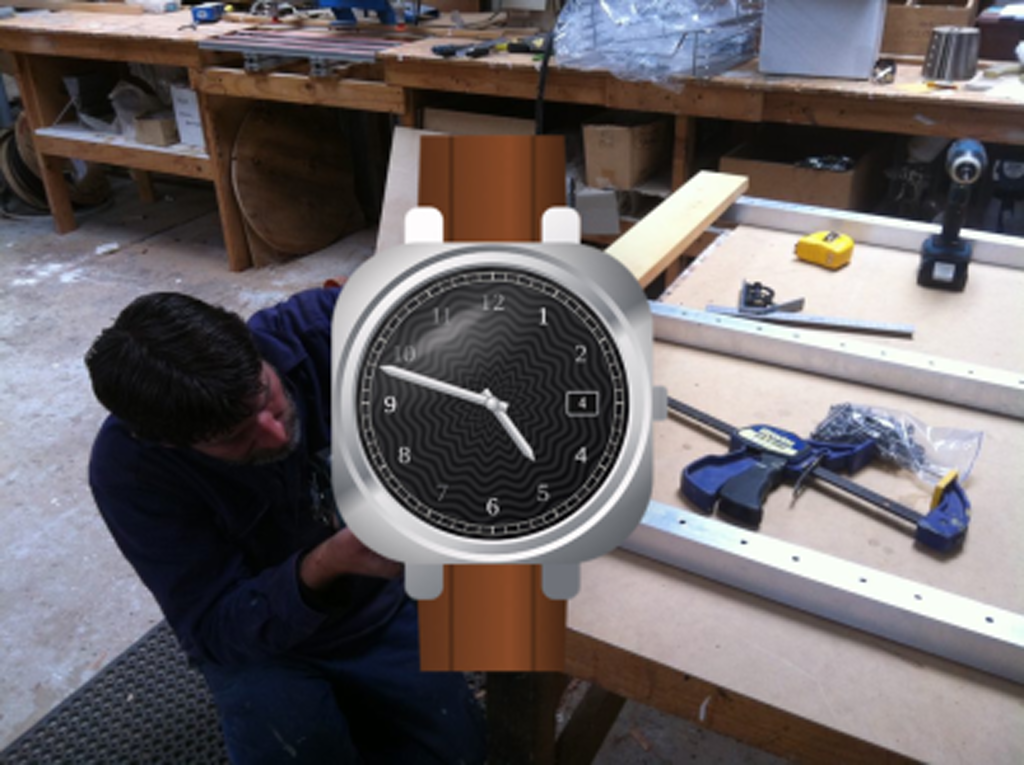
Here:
4 h 48 min
